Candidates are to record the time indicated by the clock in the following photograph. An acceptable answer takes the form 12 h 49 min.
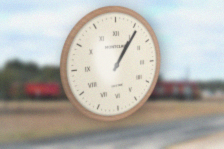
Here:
1 h 06 min
